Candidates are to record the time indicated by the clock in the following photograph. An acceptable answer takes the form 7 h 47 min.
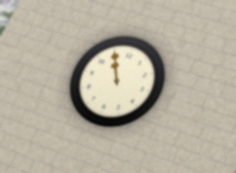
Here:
10 h 55 min
